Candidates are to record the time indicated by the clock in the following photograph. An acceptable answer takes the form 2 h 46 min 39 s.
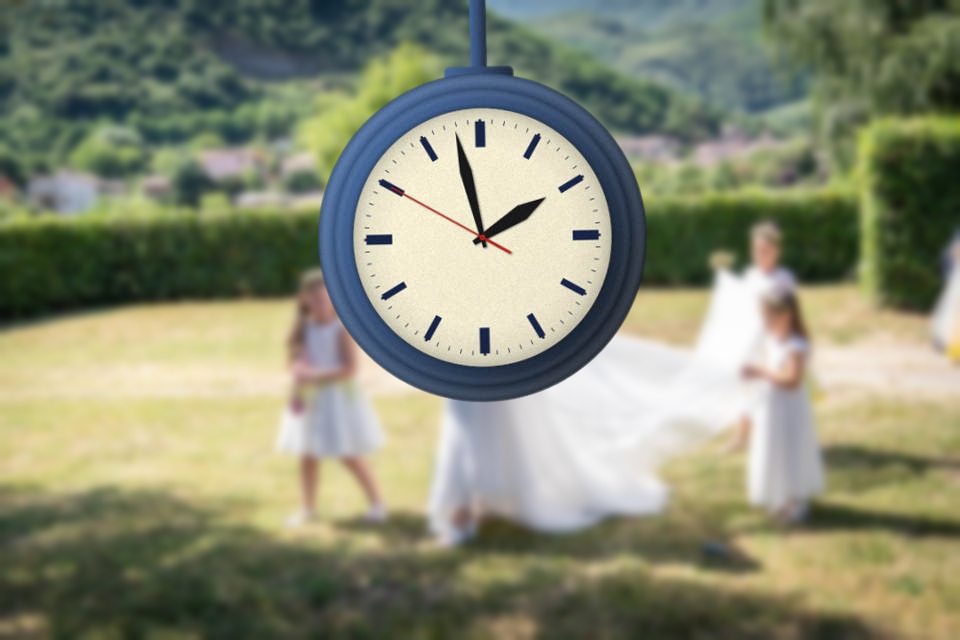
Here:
1 h 57 min 50 s
